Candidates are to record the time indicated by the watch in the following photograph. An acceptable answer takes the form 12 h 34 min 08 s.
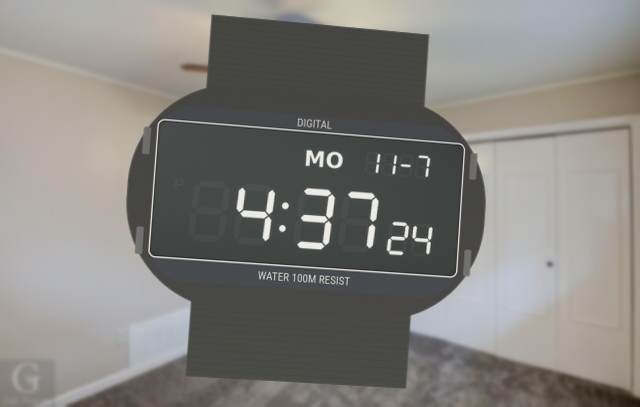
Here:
4 h 37 min 24 s
